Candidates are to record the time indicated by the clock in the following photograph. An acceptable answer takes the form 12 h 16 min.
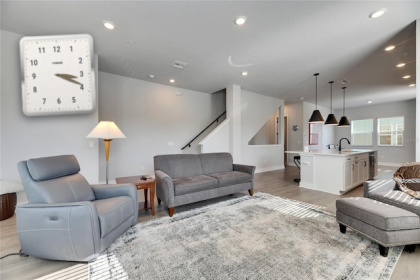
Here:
3 h 19 min
